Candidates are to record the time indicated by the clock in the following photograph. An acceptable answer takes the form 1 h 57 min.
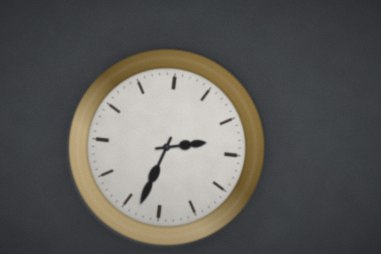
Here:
2 h 33 min
